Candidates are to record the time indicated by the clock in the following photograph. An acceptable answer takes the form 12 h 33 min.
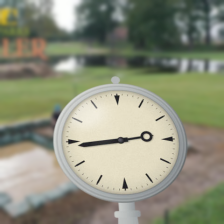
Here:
2 h 44 min
